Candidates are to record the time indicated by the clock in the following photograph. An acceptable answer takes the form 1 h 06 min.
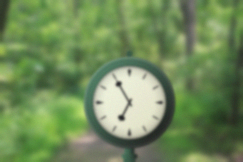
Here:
6 h 55 min
